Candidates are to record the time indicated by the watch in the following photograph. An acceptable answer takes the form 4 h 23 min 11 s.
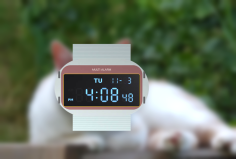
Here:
4 h 08 min 48 s
